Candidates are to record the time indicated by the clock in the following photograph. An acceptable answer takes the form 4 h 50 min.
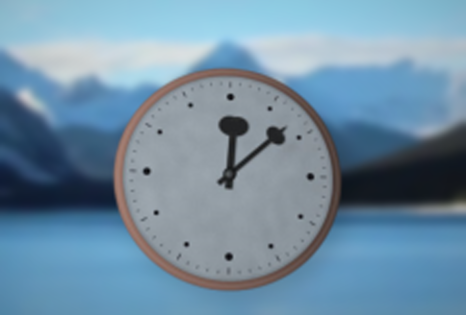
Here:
12 h 08 min
